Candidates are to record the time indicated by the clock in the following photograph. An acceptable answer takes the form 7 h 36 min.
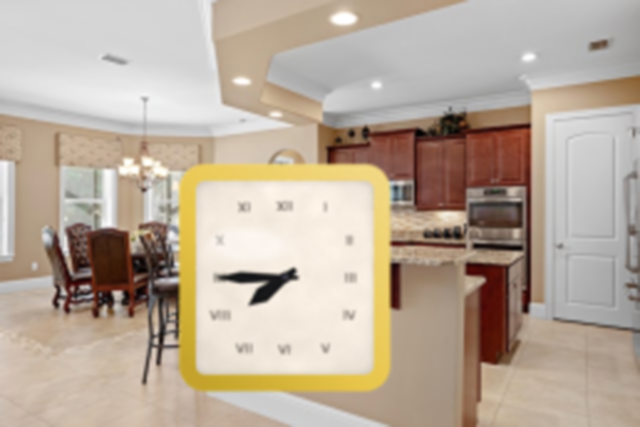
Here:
7 h 45 min
